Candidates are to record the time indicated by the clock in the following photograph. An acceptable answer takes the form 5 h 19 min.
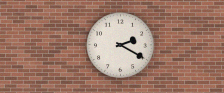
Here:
2 h 20 min
